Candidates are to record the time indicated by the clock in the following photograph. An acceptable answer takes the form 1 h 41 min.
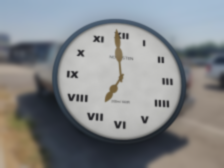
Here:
6 h 59 min
